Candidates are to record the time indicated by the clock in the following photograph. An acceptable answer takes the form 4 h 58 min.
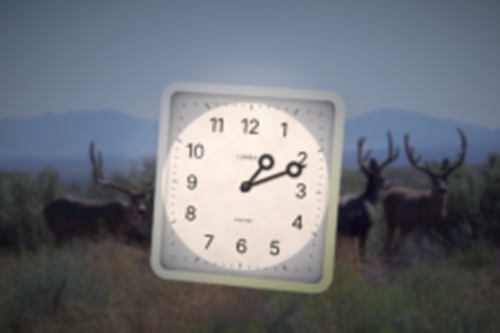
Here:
1 h 11 min
